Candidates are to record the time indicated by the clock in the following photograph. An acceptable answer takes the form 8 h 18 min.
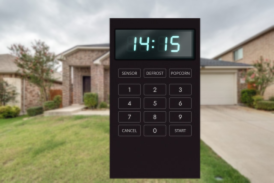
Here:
14 h 15 min
